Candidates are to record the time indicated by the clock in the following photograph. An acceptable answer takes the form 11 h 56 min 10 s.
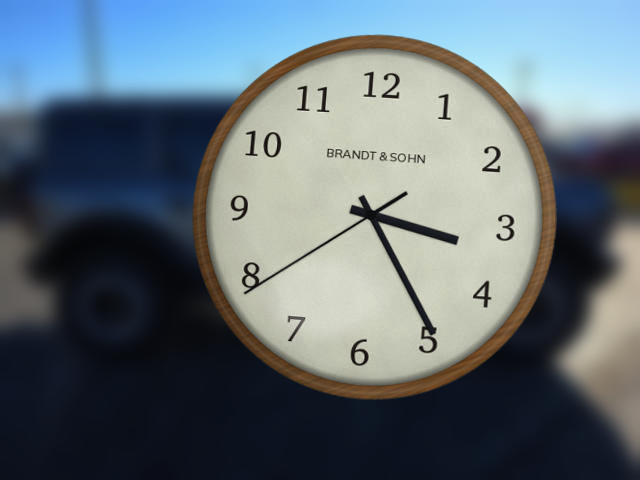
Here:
3 h 24 min 39 s
